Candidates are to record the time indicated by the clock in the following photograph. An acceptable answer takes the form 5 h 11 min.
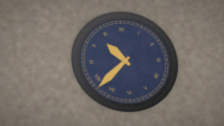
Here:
10 h 38 min
